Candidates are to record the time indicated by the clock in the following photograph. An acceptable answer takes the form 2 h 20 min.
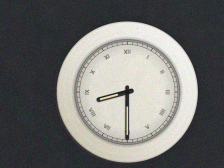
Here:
8 h 30 min
